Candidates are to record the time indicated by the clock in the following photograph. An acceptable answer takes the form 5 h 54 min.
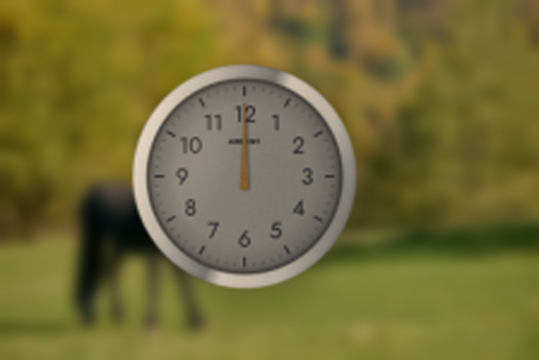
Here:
12 h 00 min
